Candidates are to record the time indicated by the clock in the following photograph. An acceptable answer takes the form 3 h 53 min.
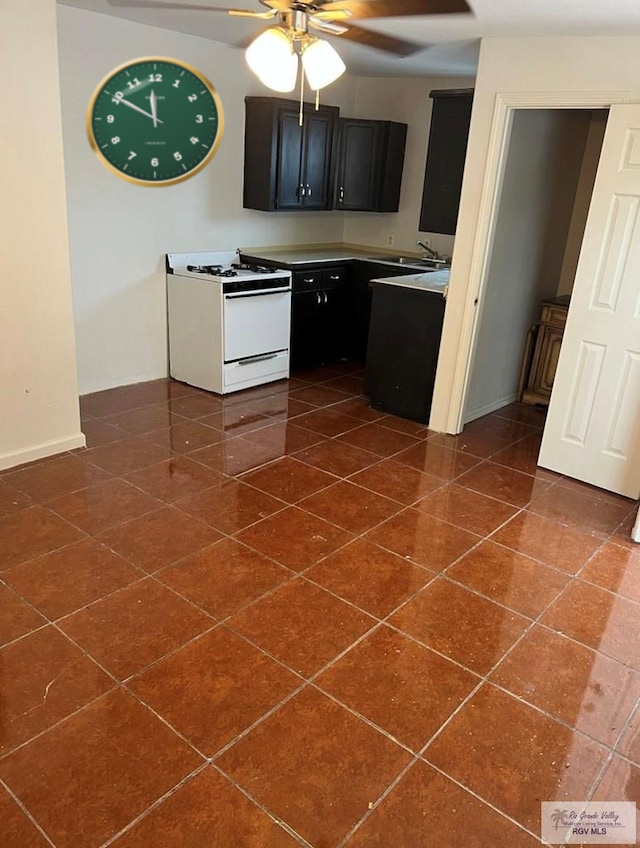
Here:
11 h 50 min
